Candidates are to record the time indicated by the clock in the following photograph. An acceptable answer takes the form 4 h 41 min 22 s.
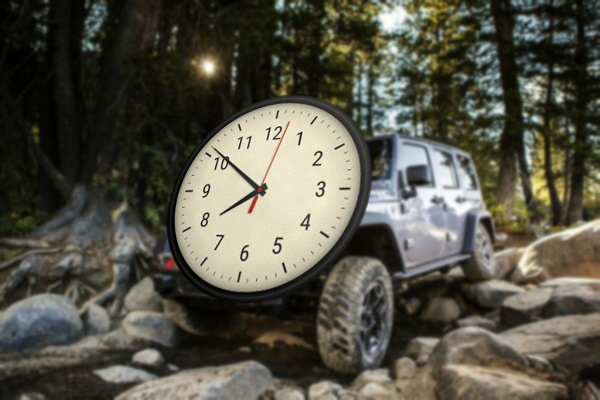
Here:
7 h 51 min 02 s
